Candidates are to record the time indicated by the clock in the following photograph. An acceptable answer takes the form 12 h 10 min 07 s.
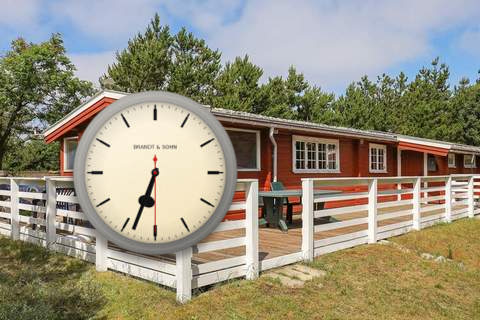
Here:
6 h 33 min 30 s
